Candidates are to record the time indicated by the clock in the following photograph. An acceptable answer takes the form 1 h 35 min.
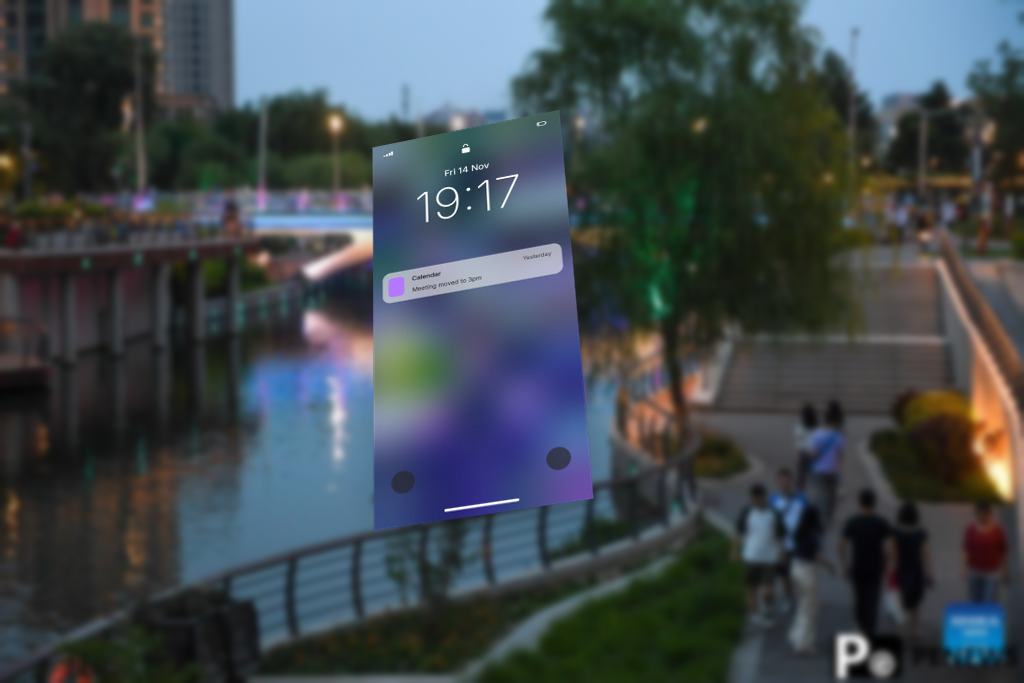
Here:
19 h 17 min
